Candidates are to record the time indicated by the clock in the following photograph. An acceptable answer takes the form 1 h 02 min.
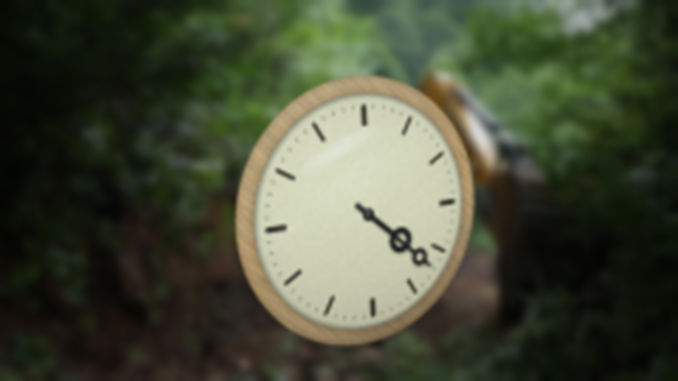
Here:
4 h 22 min
